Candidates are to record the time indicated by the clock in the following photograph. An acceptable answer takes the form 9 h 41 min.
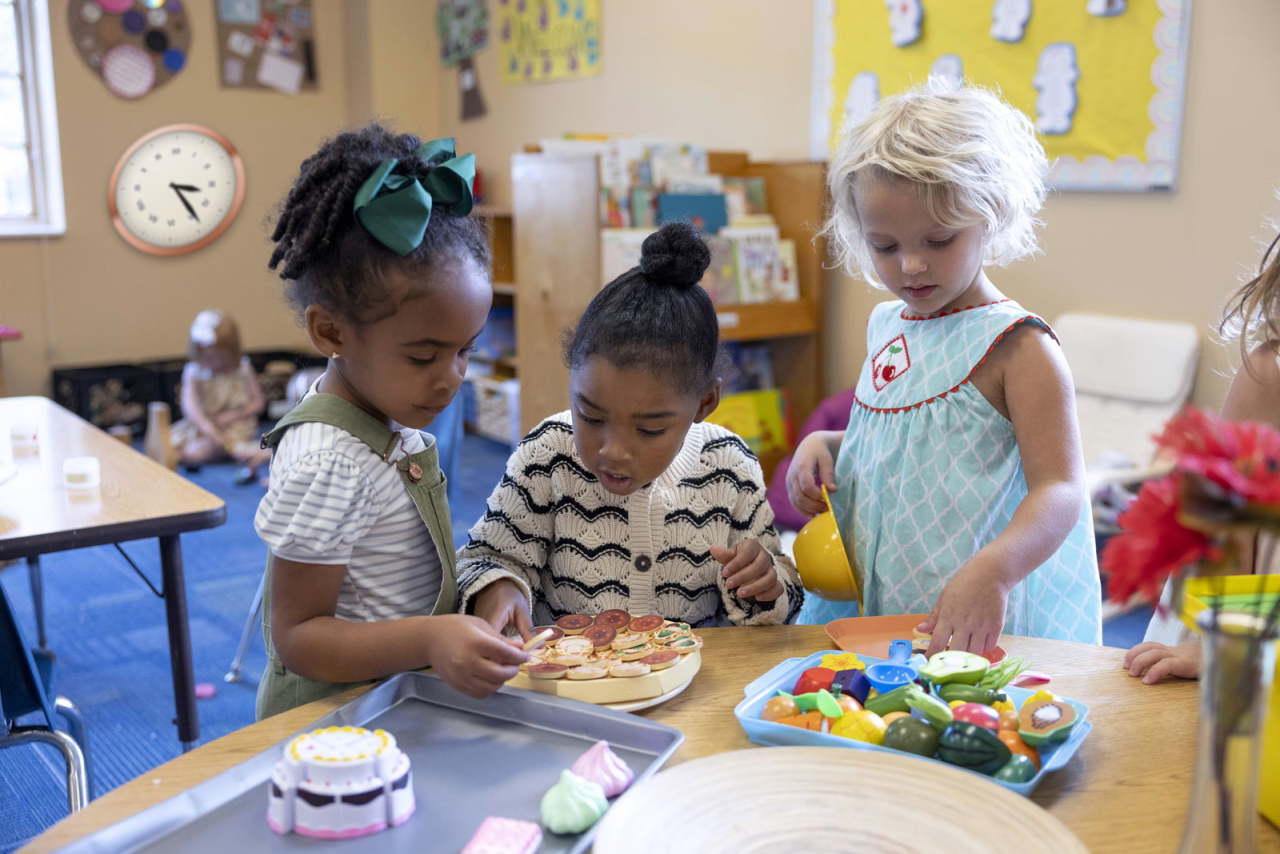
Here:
3 h 24 min
